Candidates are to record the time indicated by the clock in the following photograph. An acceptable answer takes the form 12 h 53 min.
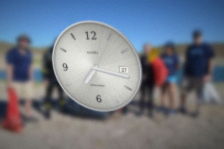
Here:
7 h 17 min
